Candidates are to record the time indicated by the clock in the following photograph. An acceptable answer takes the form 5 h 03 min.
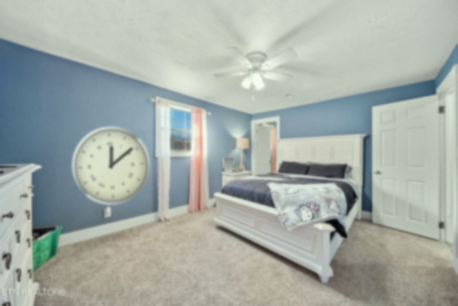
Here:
12 h 09 min
